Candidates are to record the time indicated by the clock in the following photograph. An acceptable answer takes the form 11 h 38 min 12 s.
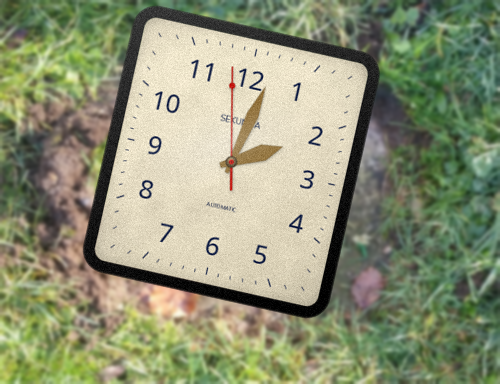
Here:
2 h 01 min 58 s
